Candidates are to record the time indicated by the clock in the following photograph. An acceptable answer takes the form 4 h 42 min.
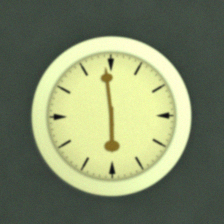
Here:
5 h 59 min
